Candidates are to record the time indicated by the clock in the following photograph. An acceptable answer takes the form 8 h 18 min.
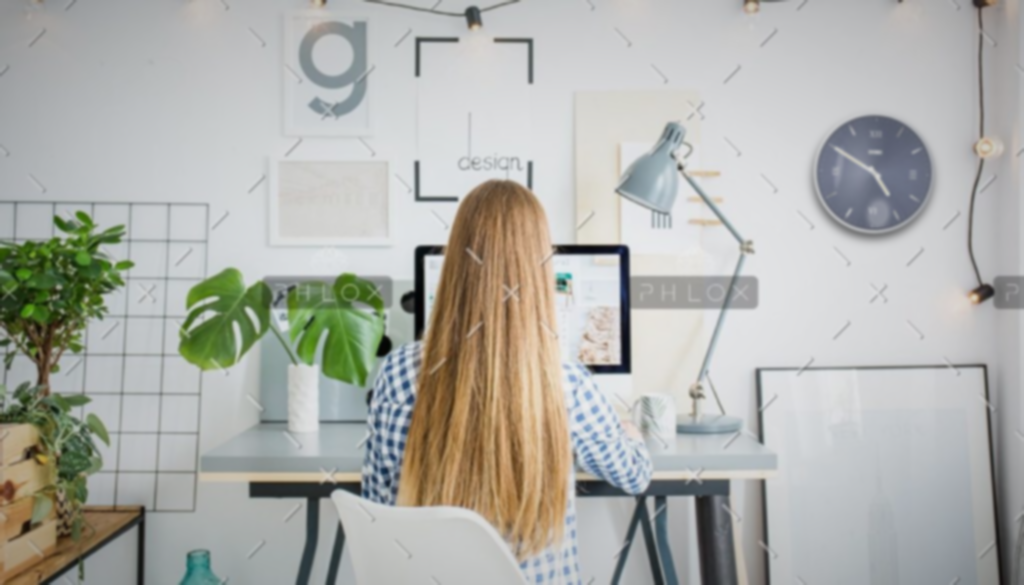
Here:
4 h 50 min
